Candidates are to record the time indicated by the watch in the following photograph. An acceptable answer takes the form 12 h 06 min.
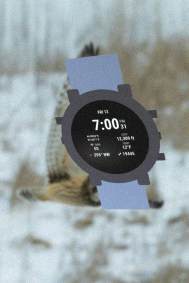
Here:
7 h 00 min
